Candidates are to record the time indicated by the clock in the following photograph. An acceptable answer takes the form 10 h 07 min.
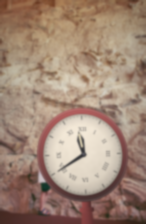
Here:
11 h 40 min
